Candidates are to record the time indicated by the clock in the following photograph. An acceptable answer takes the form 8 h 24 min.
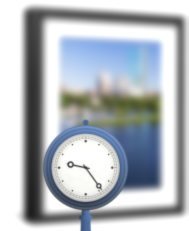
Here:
9 h 24 min
